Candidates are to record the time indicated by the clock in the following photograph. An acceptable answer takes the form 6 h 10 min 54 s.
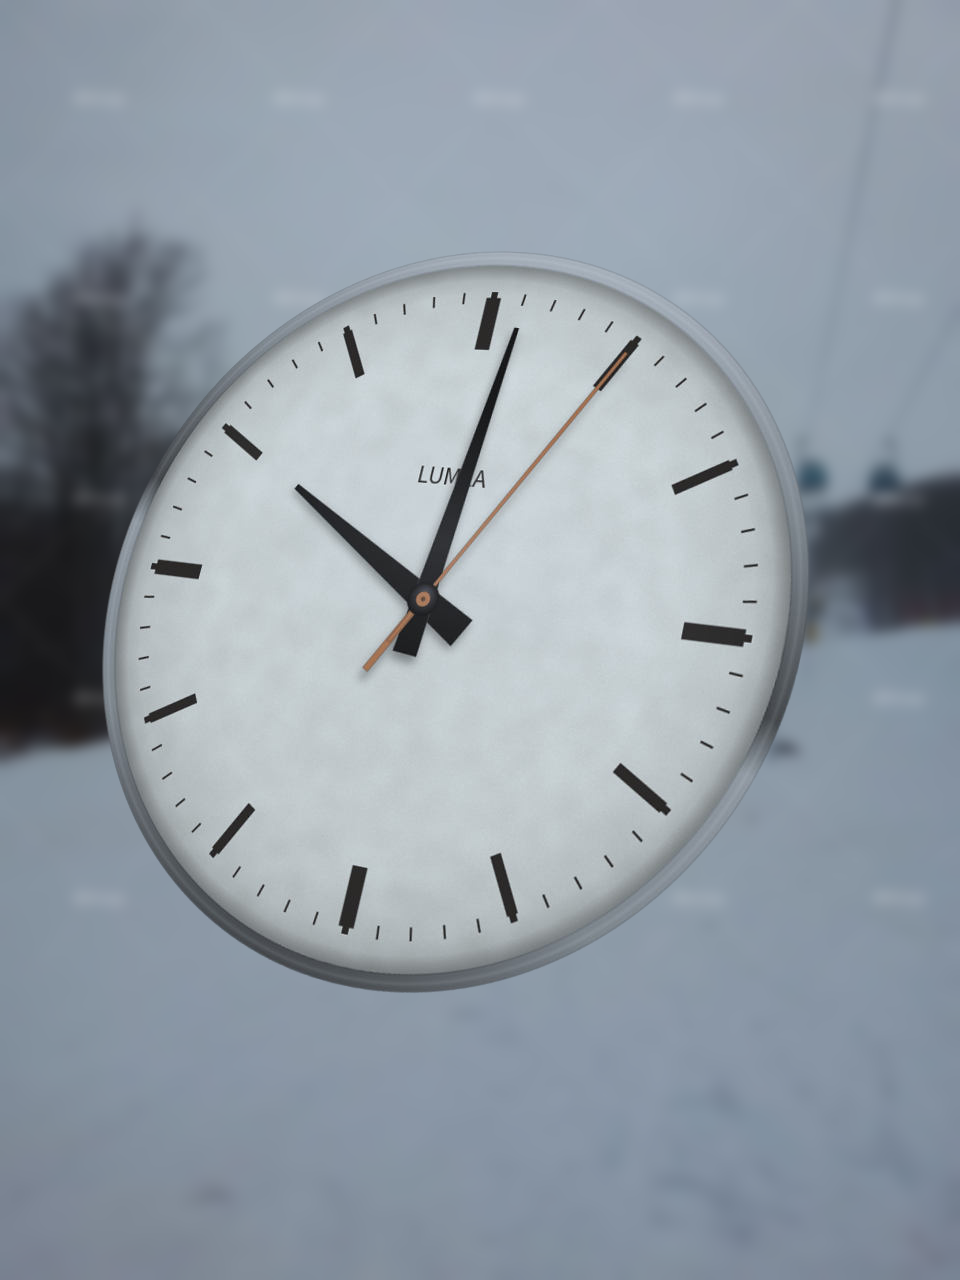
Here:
10 h 01 min 05 s
